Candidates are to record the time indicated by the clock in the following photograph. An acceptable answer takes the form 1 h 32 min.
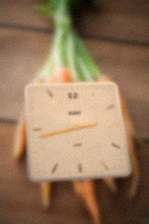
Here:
2 h 43 min
